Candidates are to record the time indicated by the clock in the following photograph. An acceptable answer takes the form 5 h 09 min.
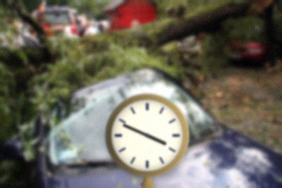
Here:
3 h 49 min
